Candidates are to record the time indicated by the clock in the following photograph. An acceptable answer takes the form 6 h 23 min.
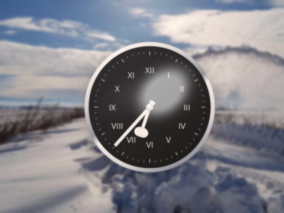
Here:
6 h 37 min
